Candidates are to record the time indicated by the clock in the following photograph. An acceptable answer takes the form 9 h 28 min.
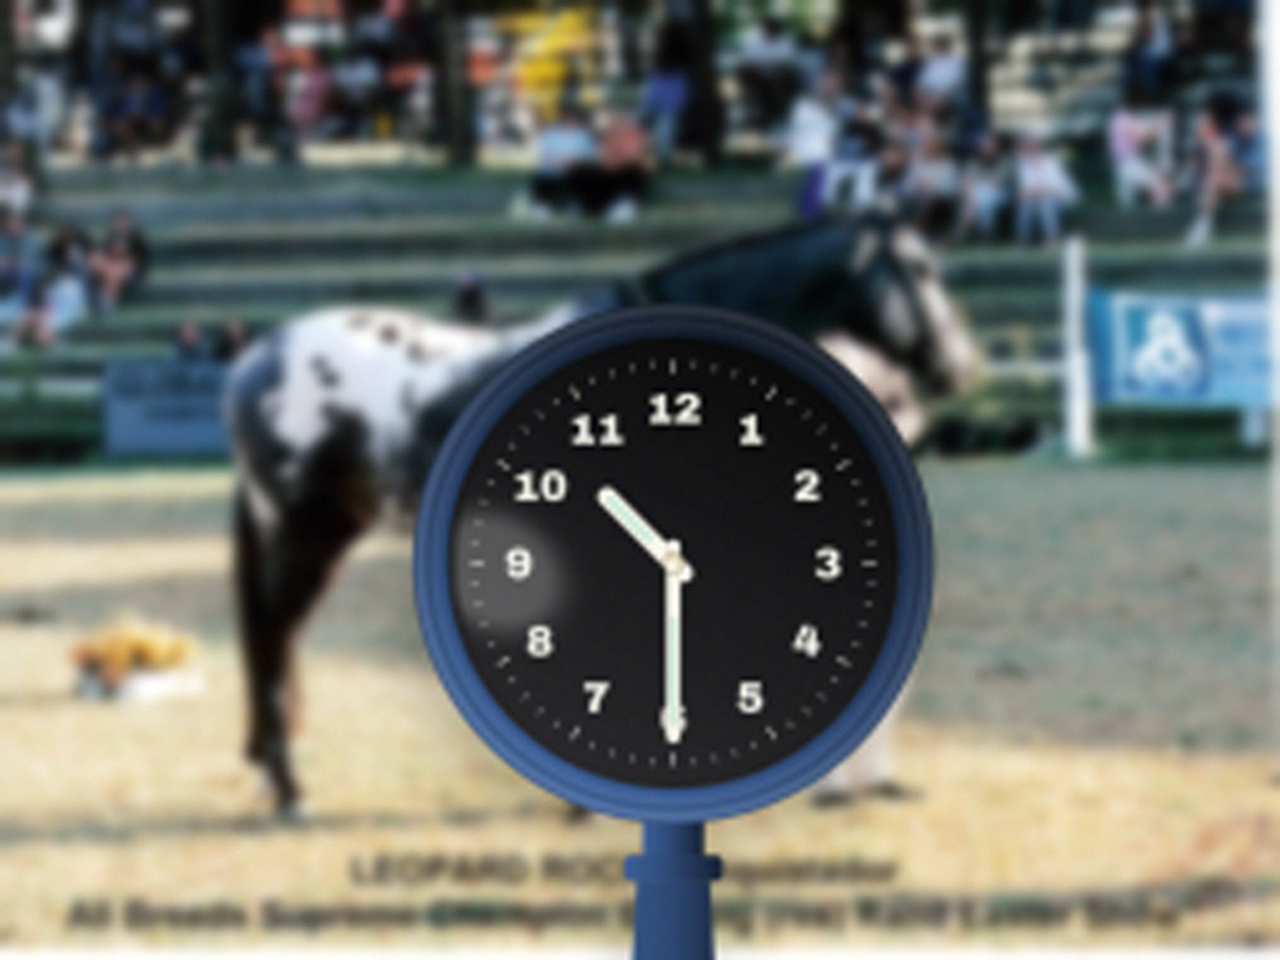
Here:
10 h 30 min
